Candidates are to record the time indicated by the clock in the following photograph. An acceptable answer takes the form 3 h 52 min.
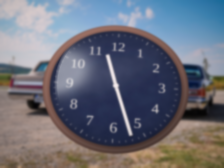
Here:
11 h 27 min
